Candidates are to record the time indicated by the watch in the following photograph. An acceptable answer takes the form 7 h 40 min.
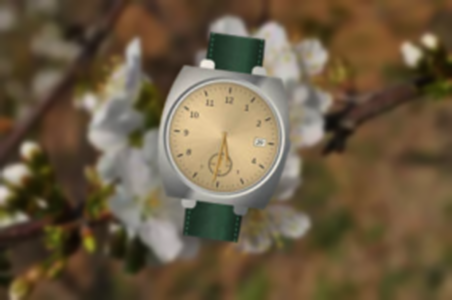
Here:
5 h 31 min
